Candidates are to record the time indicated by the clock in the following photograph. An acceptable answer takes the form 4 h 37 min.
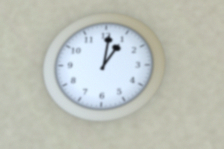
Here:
1 h 01 min
